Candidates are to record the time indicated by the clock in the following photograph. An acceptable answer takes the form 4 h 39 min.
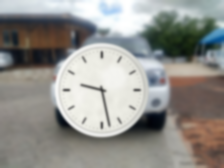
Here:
9 h 28 min
